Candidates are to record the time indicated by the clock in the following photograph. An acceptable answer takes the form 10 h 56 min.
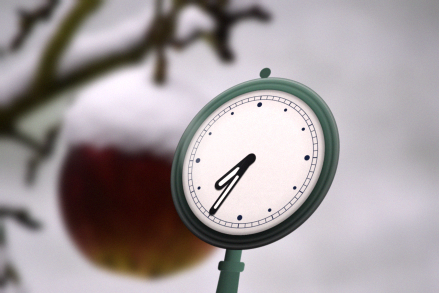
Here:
7 h 35 min
